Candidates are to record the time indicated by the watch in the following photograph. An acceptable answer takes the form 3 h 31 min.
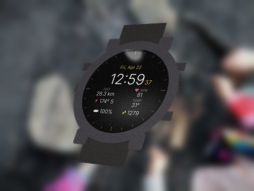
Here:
12 h 59 min
